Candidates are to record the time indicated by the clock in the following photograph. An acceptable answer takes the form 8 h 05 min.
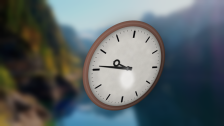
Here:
9 h 46 min
